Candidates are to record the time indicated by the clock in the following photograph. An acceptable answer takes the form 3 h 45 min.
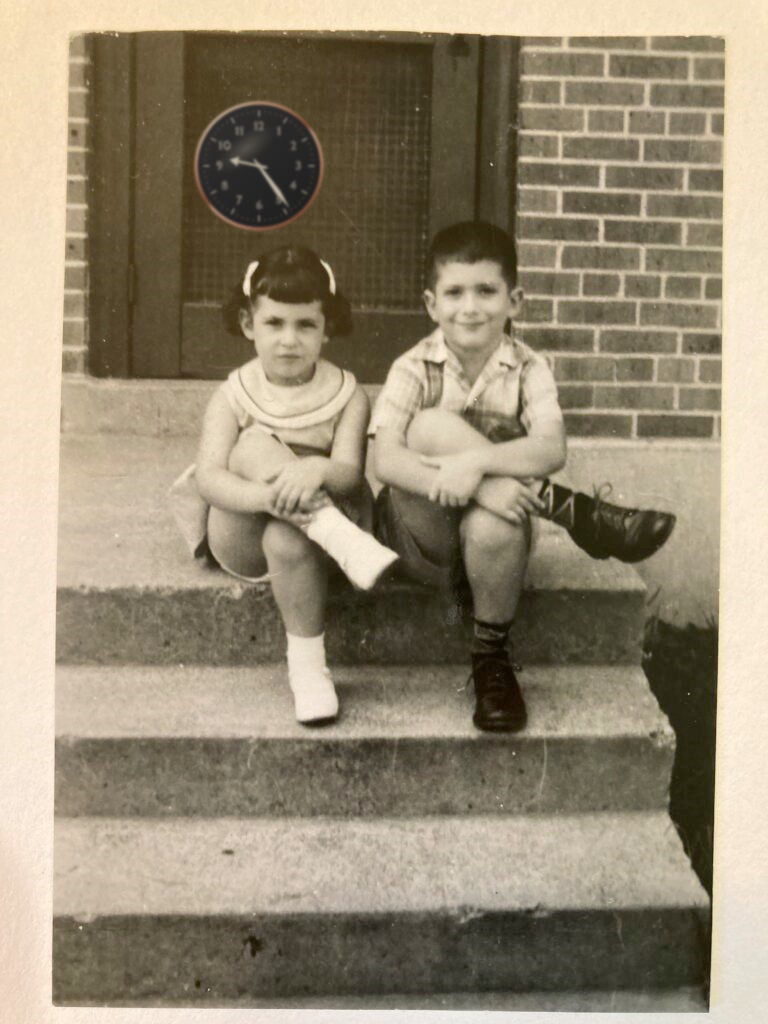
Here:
9 h 24 min
